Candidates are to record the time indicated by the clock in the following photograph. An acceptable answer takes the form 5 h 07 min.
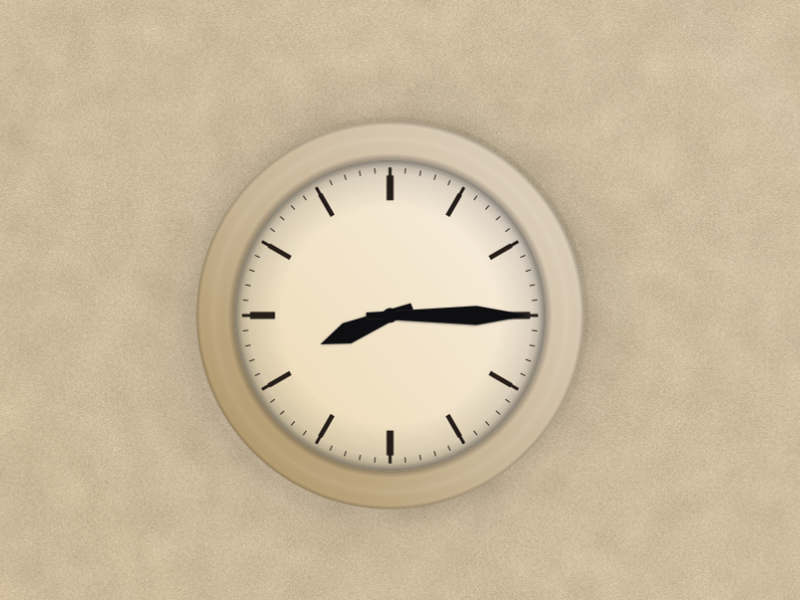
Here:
8 h 15 min
